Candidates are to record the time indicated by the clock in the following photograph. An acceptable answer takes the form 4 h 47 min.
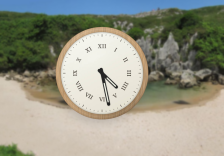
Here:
4 h 28 min
